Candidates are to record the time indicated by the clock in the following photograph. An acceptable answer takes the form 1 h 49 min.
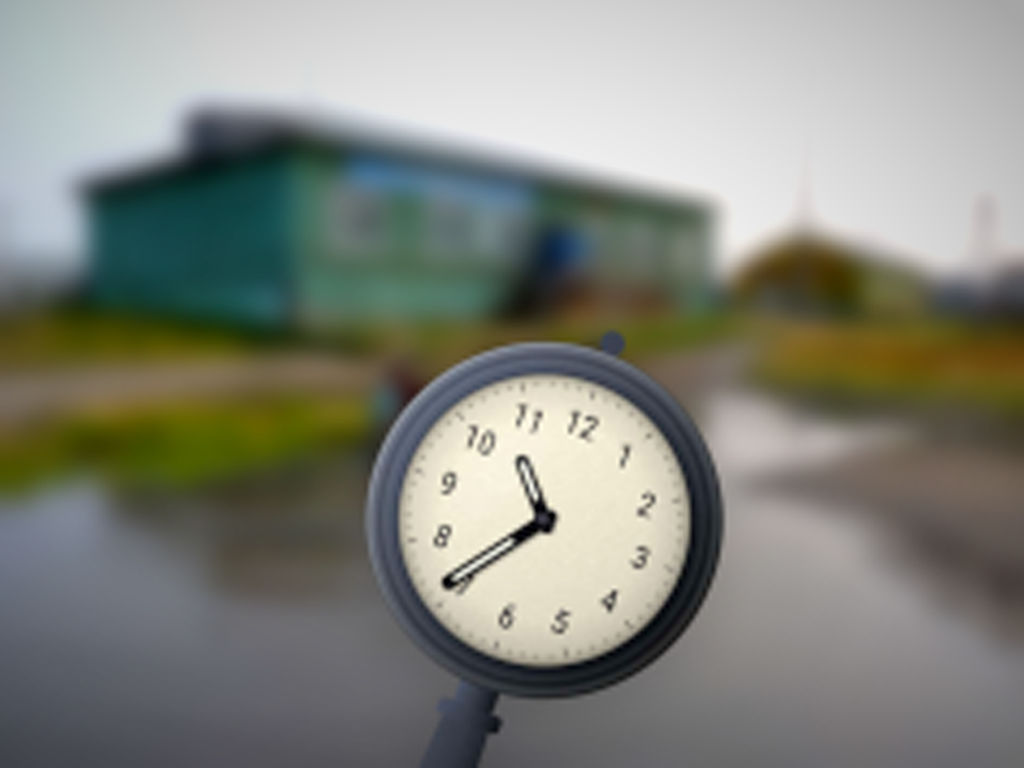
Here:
10 h 36 min
